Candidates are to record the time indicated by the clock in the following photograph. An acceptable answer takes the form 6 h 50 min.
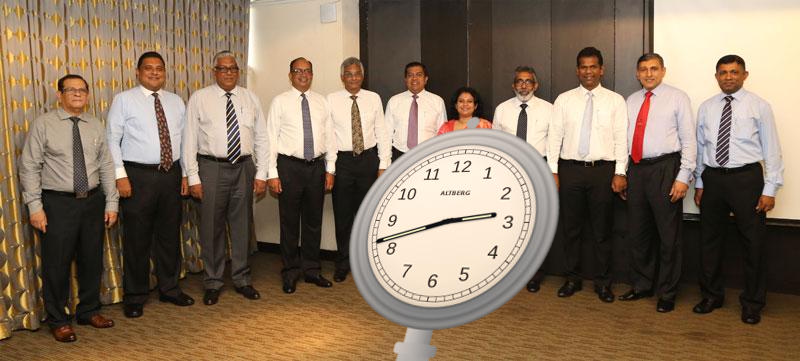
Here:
2 h 42 min
